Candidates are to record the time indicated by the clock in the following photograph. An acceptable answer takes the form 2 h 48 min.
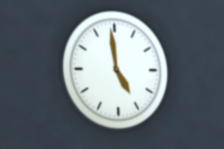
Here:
4 h 59 min
